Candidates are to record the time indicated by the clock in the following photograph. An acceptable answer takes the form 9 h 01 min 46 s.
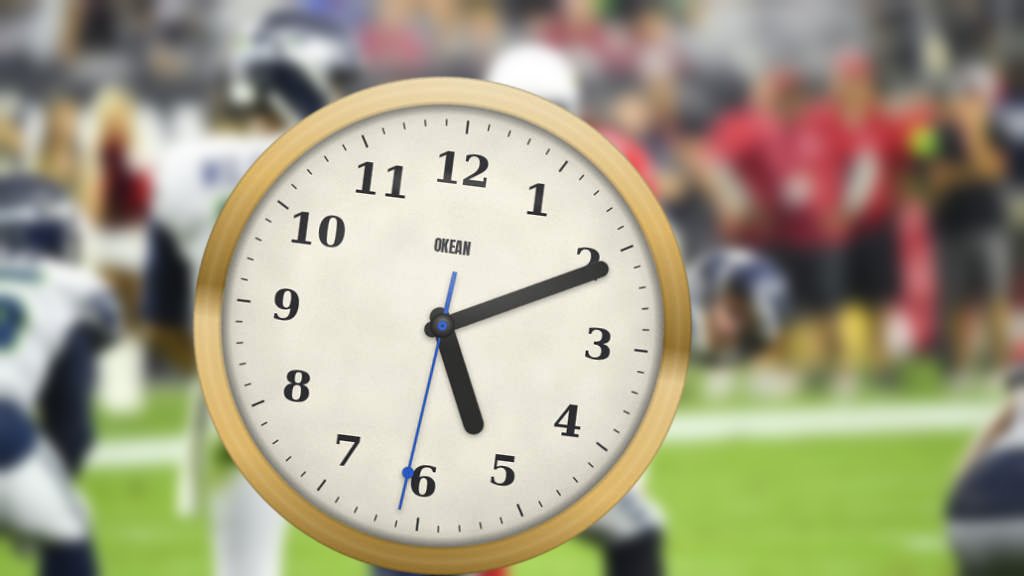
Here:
5 h 10 min 31 s
